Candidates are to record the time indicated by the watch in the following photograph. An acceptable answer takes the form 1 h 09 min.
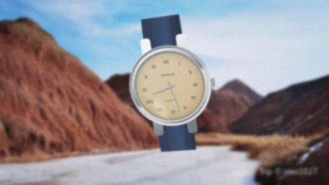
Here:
8 h 28 min
